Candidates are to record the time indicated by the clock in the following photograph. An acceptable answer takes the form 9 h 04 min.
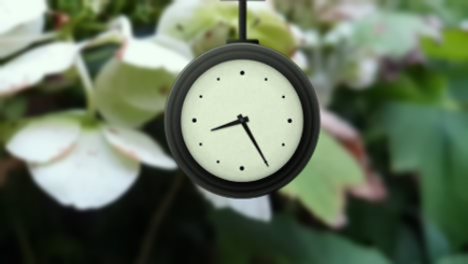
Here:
8 h 25 min
